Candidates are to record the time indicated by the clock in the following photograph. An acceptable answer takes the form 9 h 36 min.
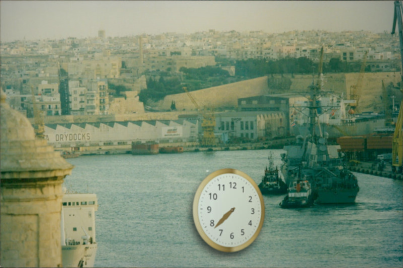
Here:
7 h 38 min
